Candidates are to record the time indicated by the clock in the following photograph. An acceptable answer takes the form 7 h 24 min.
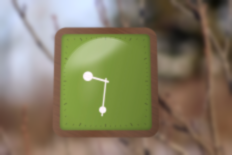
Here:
9 h 31 min
